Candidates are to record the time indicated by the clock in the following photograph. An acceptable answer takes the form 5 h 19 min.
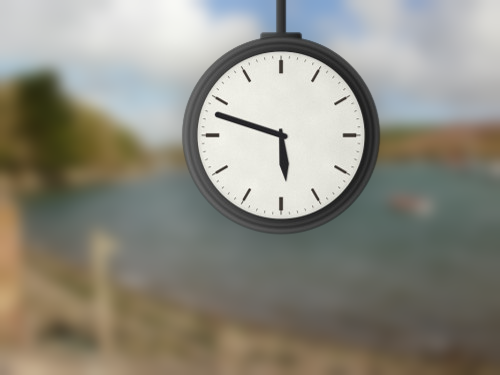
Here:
5 h 48 min
